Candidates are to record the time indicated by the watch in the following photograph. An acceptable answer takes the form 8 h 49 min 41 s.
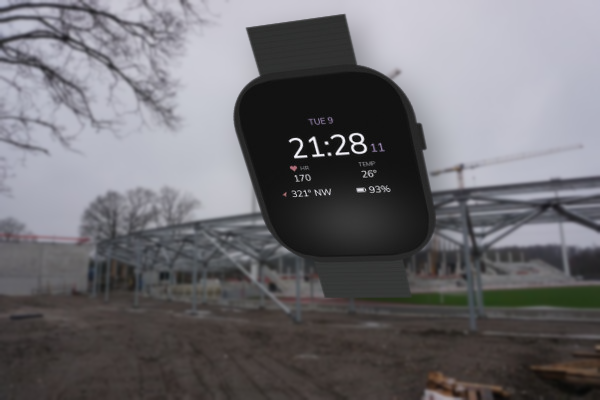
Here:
21 h 28 min 11 s
